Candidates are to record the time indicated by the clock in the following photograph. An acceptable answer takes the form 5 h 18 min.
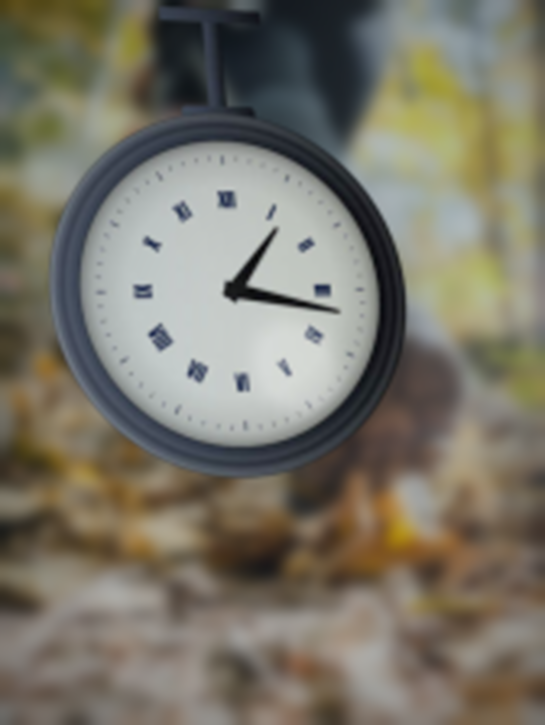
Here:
1 h 17 min
